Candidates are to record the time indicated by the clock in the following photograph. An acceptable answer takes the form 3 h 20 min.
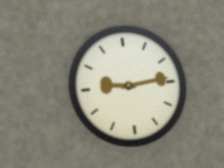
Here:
9 h 14 min
